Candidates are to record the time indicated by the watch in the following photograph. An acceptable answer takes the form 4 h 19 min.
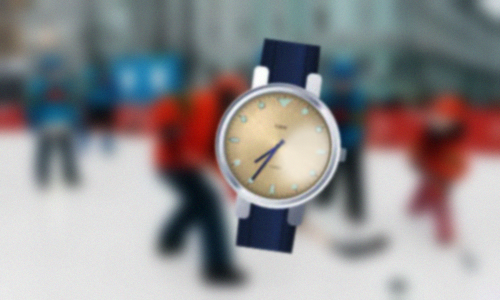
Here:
7 h 35 min
